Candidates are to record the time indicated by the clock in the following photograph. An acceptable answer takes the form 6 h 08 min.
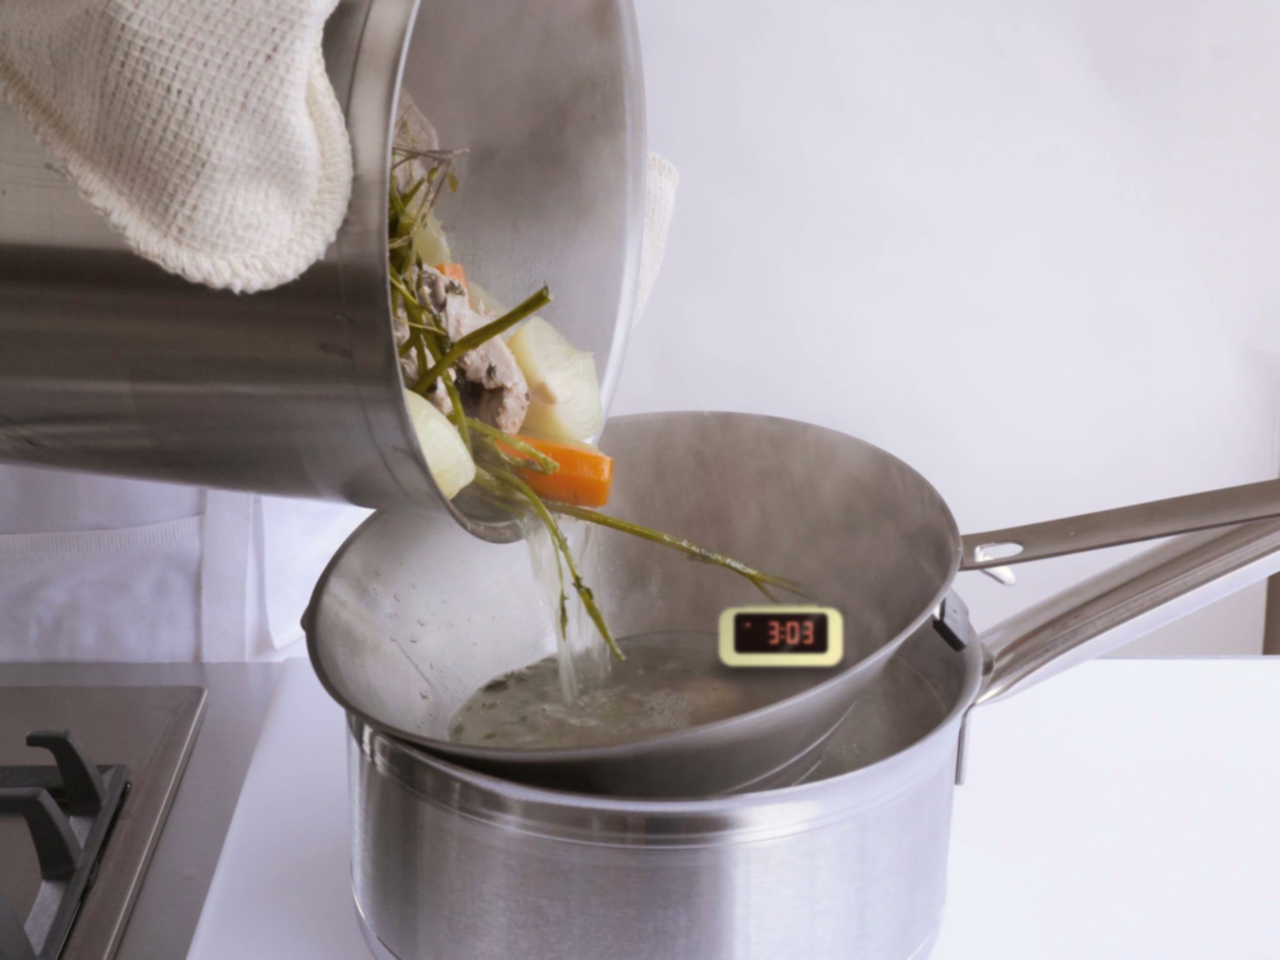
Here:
3 h 03 min
